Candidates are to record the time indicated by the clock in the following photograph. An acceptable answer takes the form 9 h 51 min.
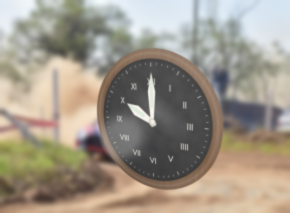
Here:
10 h 00 min
